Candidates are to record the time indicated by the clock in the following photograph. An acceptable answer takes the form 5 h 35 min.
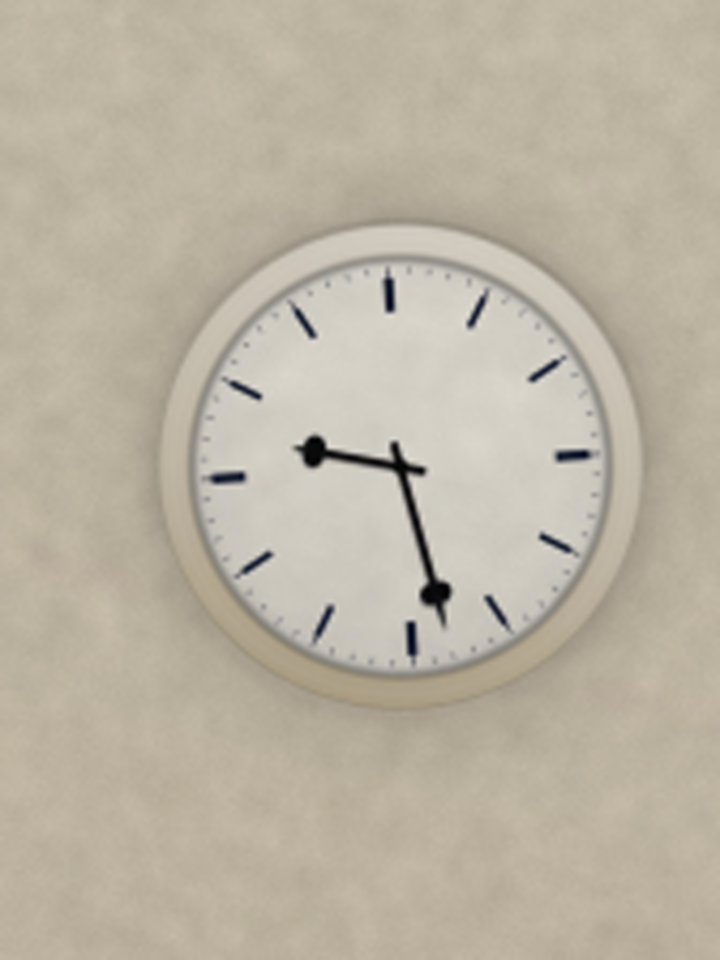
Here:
9 h 28 min
